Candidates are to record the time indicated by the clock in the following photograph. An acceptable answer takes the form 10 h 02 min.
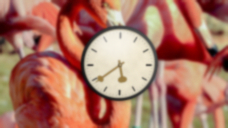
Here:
5 h 39 min
